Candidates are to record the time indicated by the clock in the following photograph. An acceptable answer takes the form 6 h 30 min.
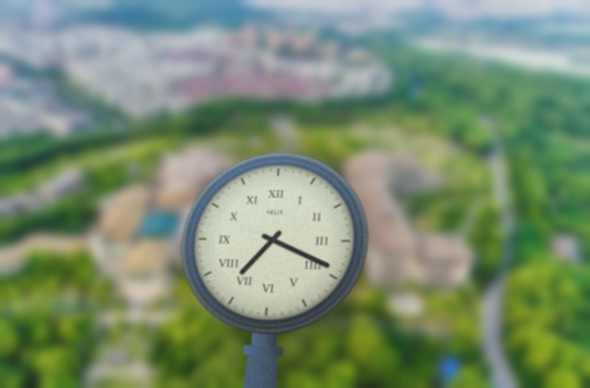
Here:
7 h 19 min
